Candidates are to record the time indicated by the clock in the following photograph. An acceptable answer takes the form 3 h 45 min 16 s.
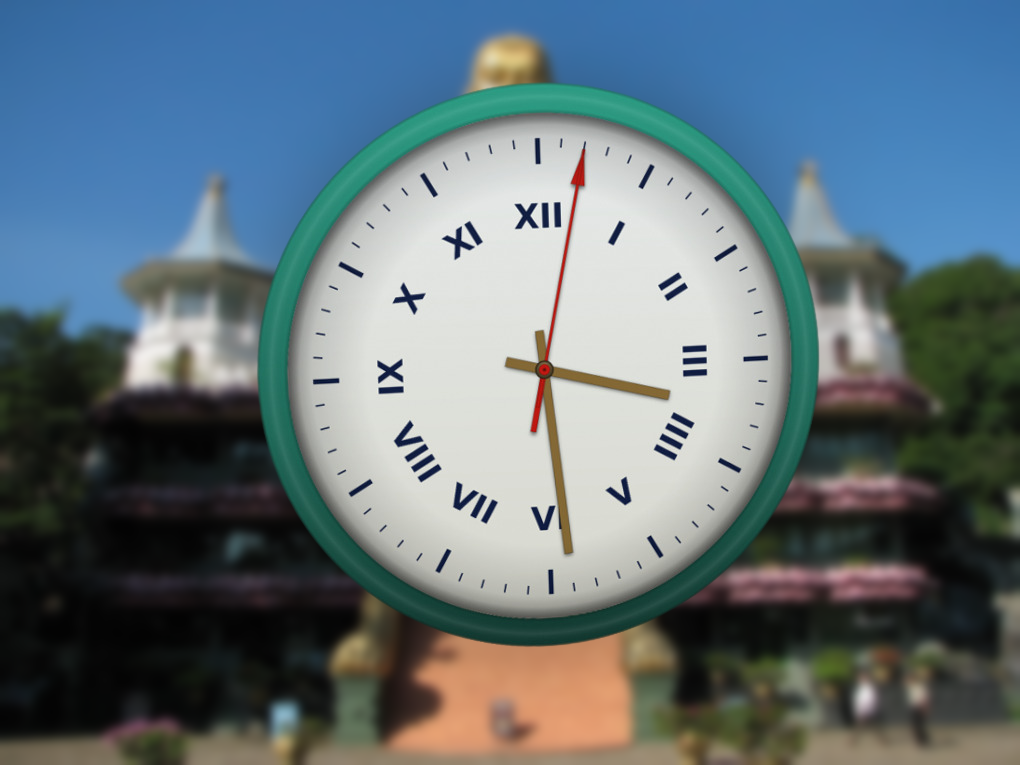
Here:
3 h 29 min 02 s
